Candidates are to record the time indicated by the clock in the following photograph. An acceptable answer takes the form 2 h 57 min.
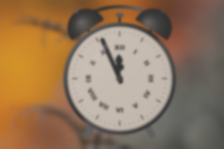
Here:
11 h 56 min
